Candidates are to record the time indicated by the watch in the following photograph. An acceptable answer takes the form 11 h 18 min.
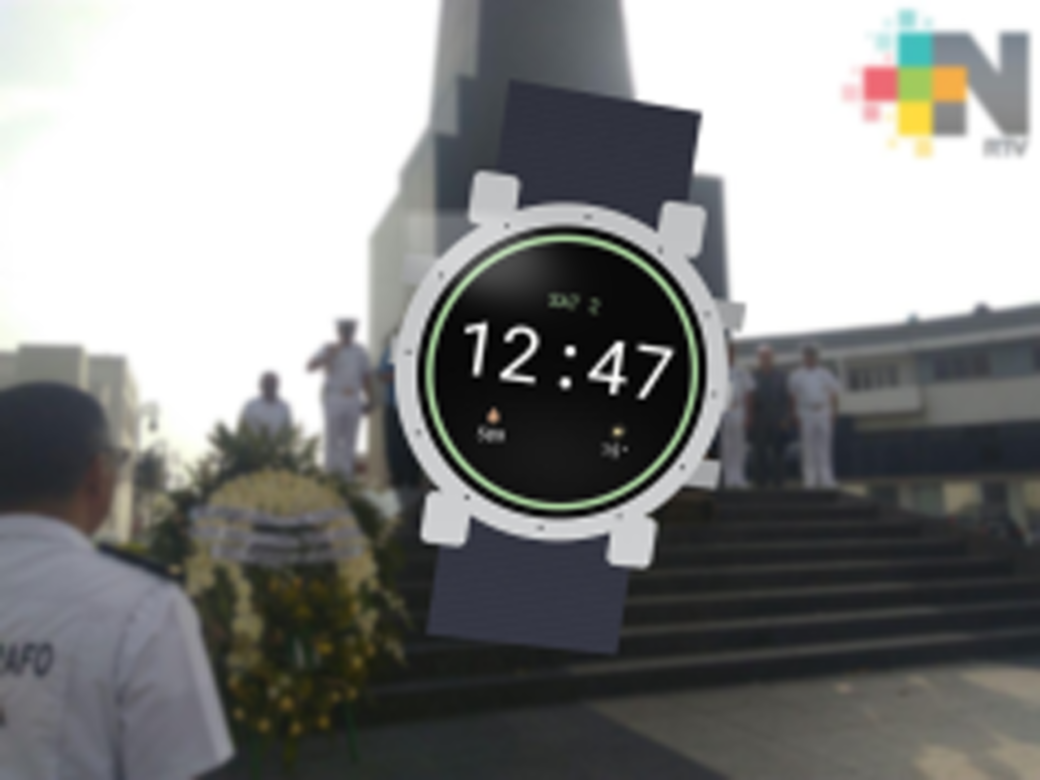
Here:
12 h 47 min
